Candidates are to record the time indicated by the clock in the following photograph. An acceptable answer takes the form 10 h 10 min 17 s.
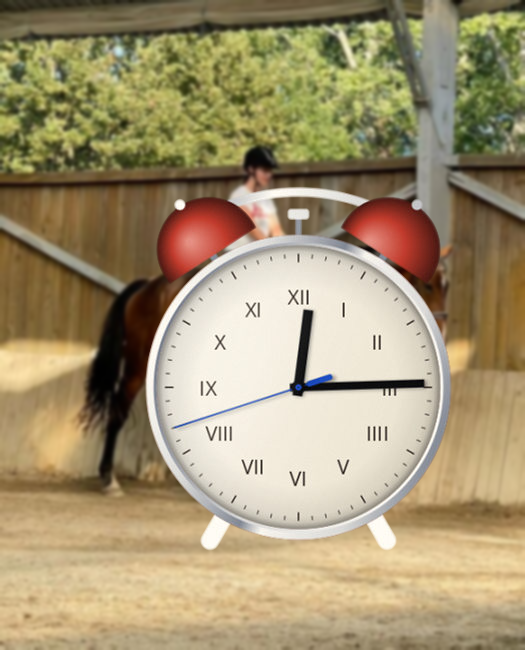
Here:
12 h 14 min 42 s
